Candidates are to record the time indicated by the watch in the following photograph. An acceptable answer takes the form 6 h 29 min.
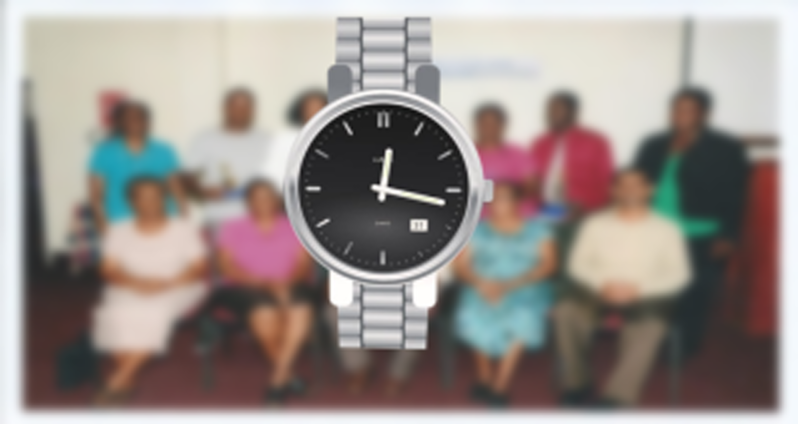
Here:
12 h 17 min
